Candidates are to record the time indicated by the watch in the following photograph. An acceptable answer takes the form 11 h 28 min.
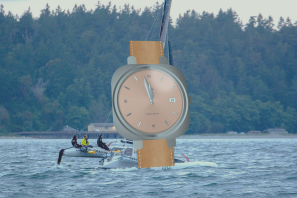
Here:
11 h 58 min
